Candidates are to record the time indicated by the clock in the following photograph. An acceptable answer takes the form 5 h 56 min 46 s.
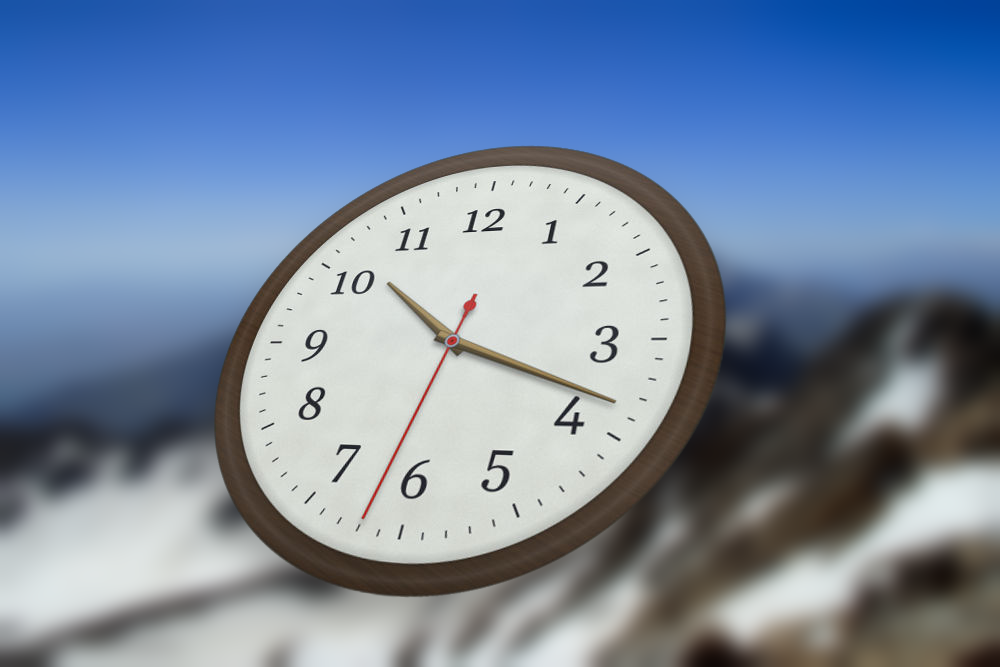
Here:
10 h 18 min 32 s
